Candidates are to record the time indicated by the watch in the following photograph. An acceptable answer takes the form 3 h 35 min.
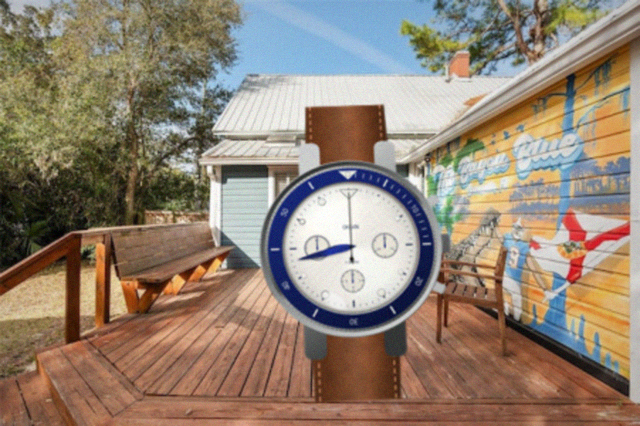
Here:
8 h 43 min
